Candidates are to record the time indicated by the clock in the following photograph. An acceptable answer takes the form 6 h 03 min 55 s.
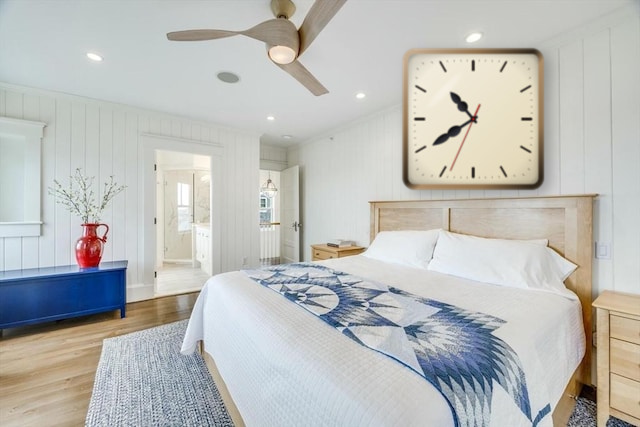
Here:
10 h 39 min 34 s
